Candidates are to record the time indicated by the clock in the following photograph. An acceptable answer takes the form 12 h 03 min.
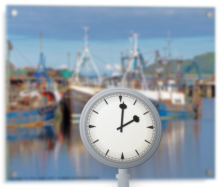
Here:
2 h 01 min
